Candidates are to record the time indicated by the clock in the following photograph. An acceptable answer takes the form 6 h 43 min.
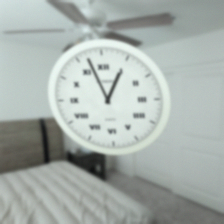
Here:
12 h 57 min
